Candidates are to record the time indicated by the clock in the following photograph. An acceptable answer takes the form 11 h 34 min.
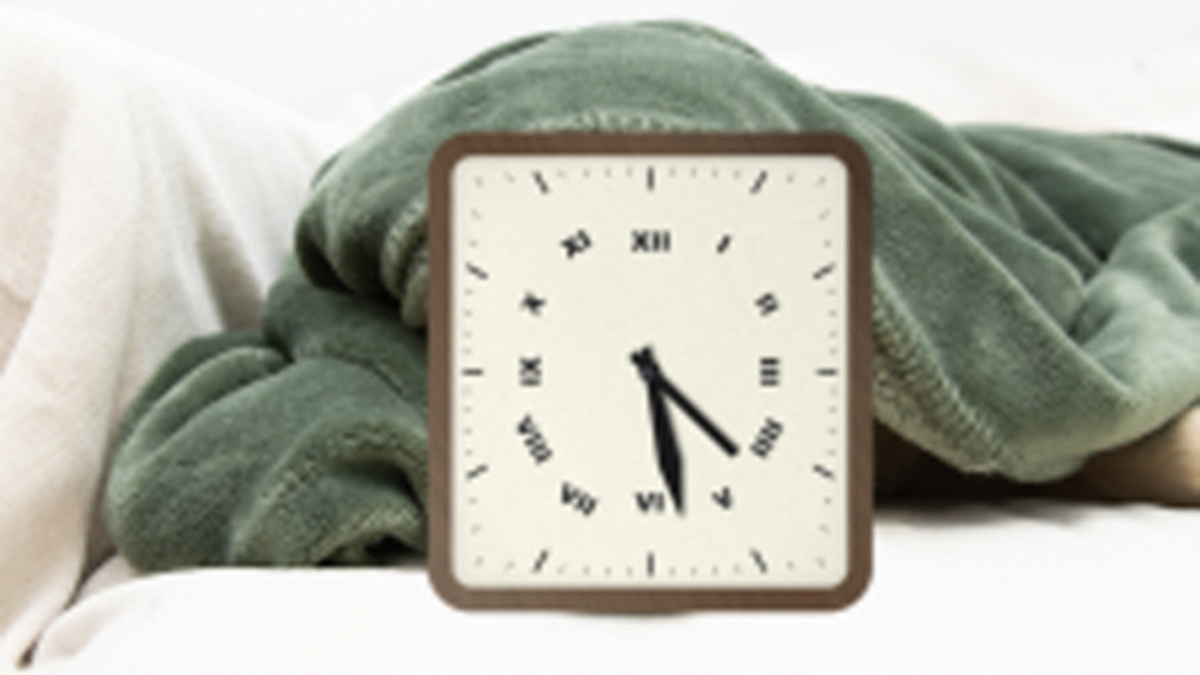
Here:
4 h 28 min
